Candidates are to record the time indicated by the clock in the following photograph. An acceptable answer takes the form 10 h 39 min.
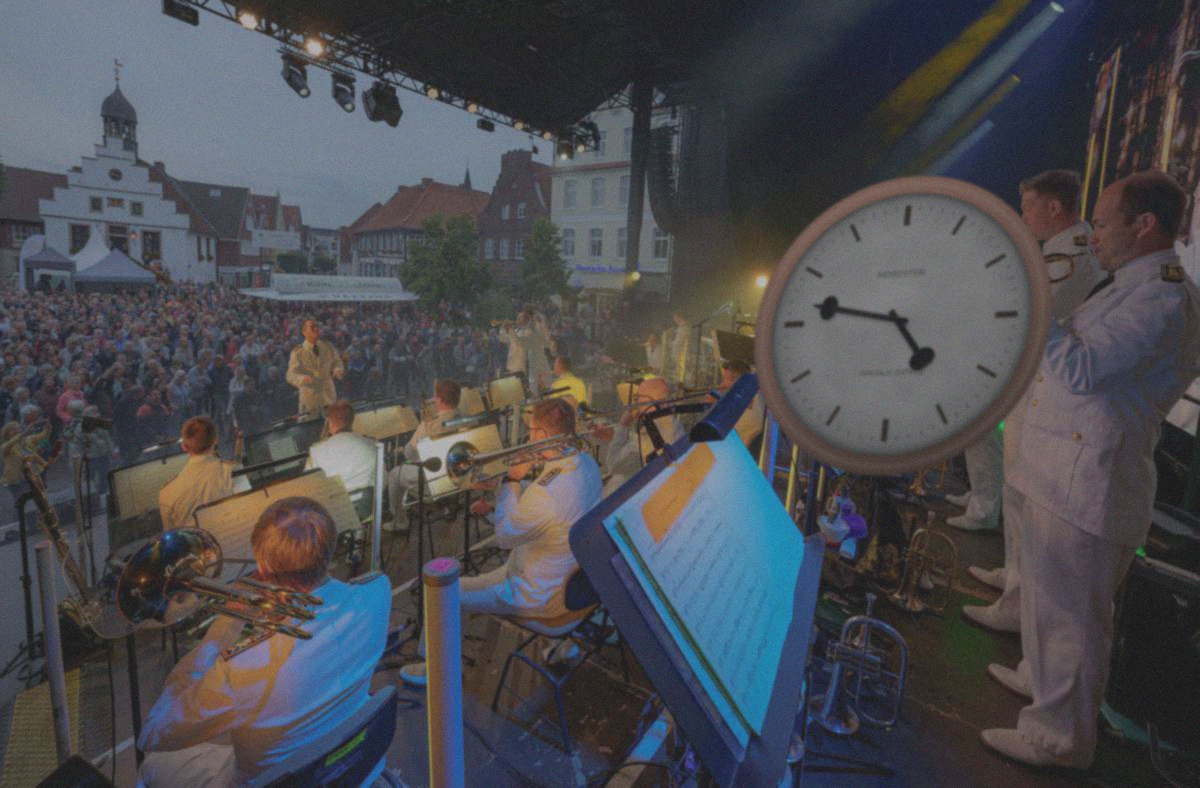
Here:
4 h 47 min
